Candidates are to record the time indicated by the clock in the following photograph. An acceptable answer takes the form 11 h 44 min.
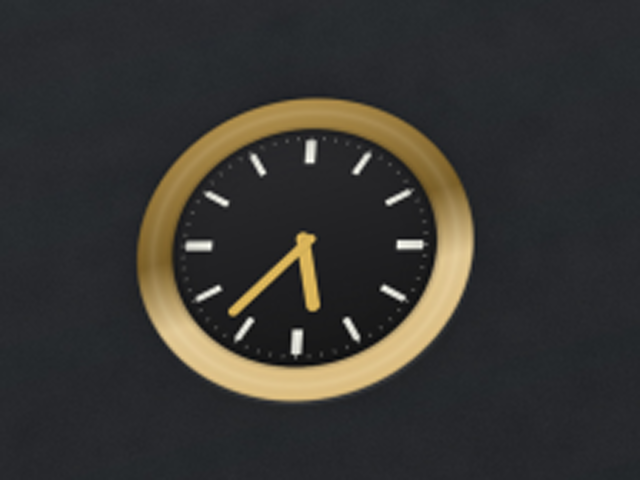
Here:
5 h 37 min
